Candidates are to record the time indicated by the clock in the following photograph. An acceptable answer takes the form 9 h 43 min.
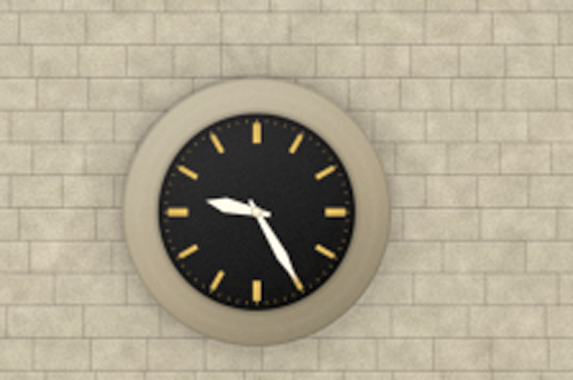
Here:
9 h 25 min
